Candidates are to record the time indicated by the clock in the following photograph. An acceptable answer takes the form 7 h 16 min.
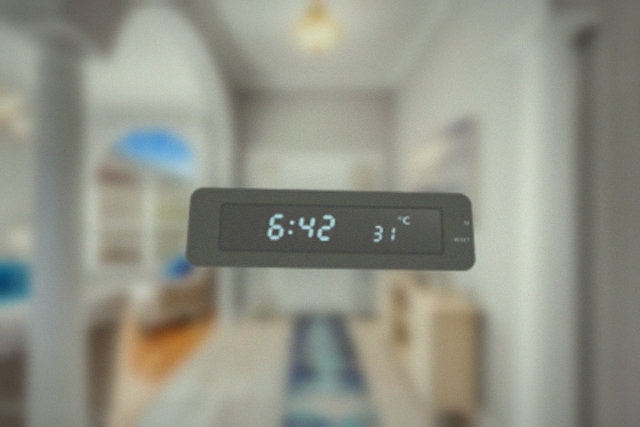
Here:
6 h 42 min
